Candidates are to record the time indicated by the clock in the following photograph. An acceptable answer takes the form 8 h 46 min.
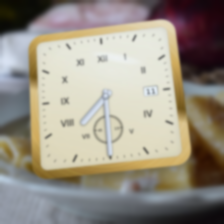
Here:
7 h 30 min
